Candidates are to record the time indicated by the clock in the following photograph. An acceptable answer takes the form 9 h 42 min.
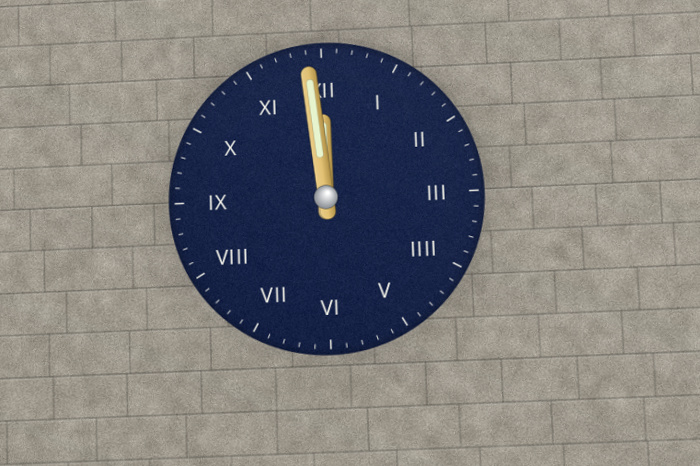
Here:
11 h 59 min
